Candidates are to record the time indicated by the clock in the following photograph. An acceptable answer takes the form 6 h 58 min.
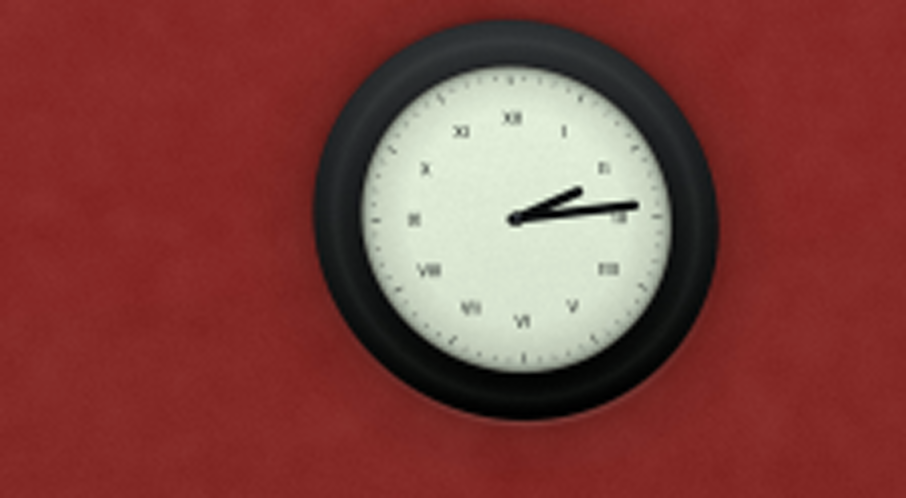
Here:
2 h 14 min
